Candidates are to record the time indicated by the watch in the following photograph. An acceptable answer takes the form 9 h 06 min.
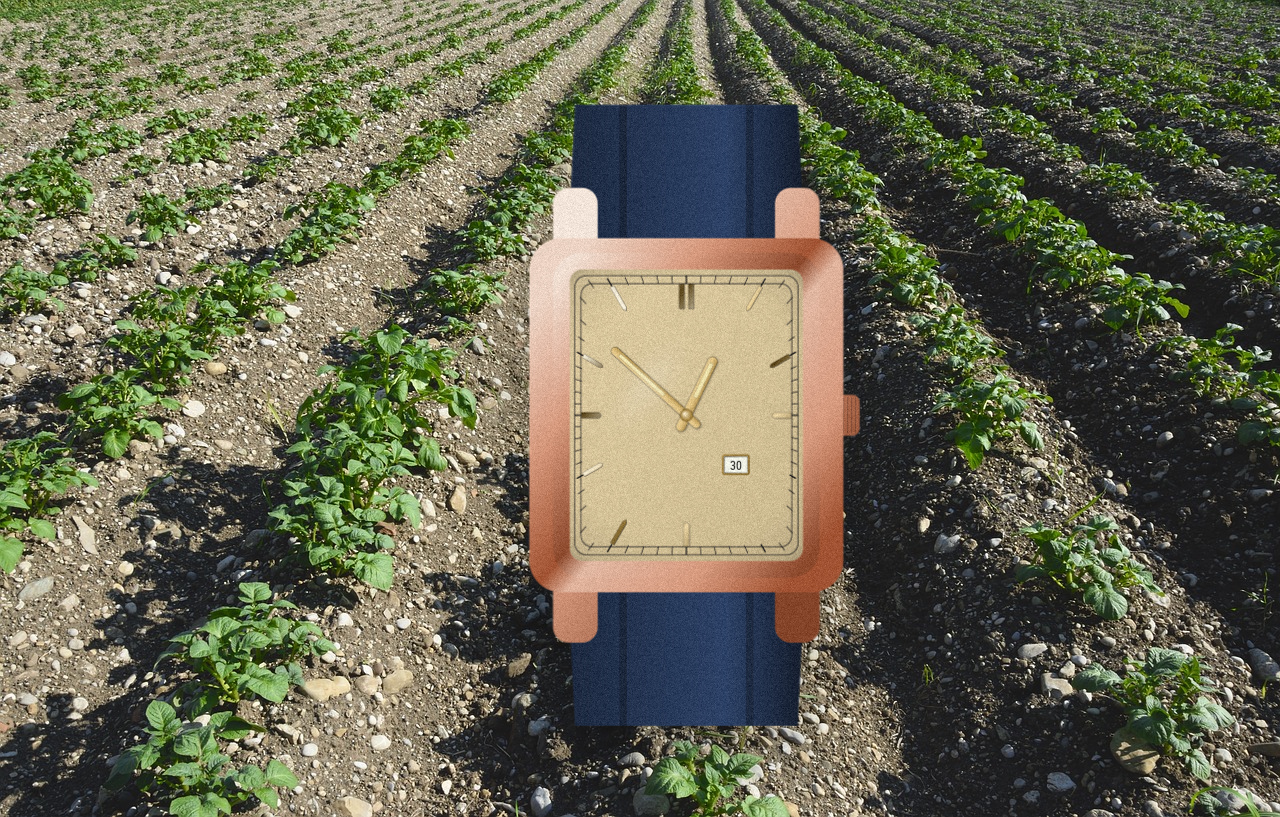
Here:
12 h 52 min
